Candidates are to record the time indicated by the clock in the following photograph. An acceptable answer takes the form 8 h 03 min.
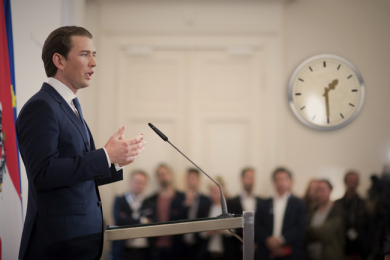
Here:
1 h 30 min
